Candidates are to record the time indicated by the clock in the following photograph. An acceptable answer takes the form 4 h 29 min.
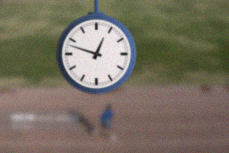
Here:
12 h 48 min
